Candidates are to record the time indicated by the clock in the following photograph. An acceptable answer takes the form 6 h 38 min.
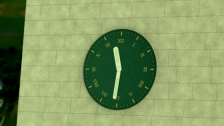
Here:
11 h 31 min
